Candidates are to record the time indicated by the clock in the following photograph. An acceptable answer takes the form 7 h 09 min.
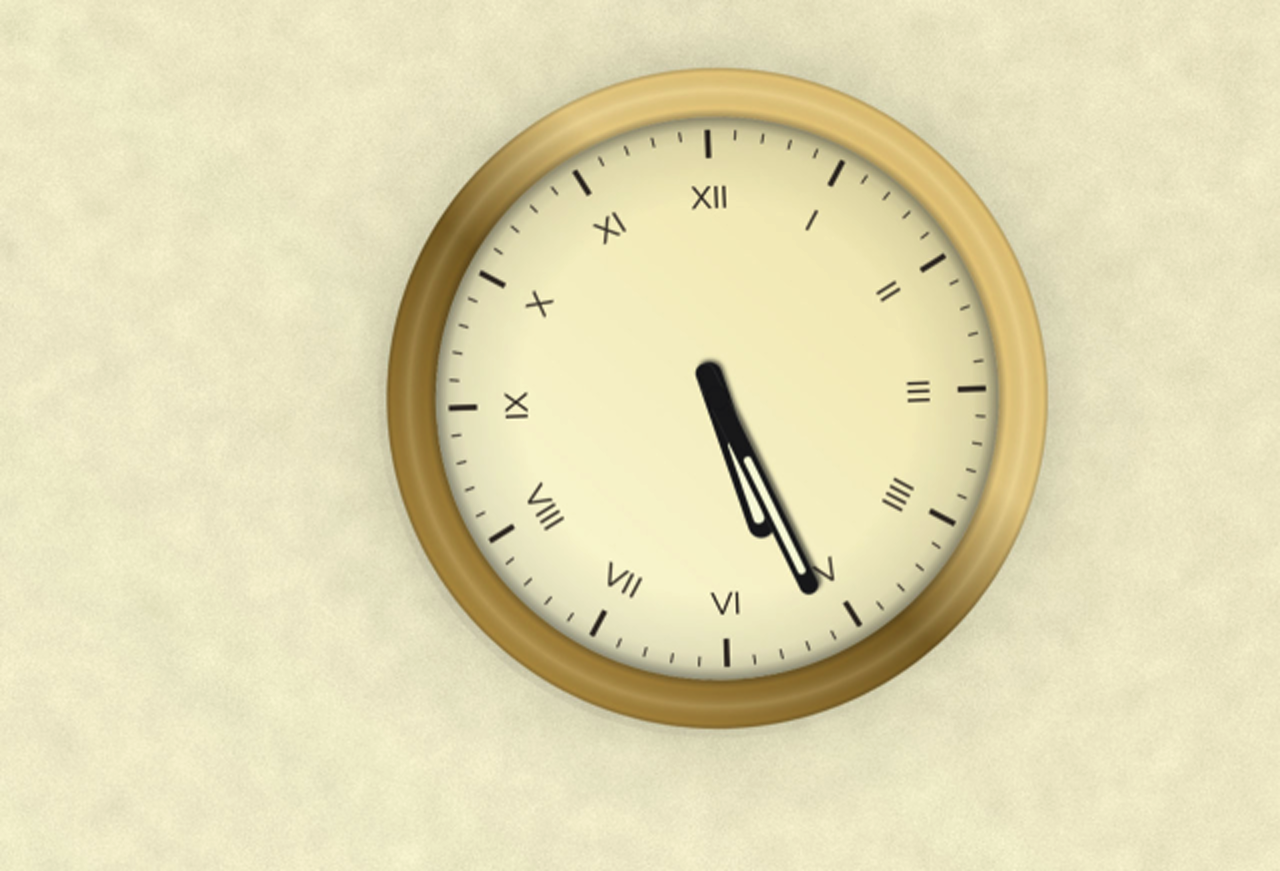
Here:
5 h 26 min
